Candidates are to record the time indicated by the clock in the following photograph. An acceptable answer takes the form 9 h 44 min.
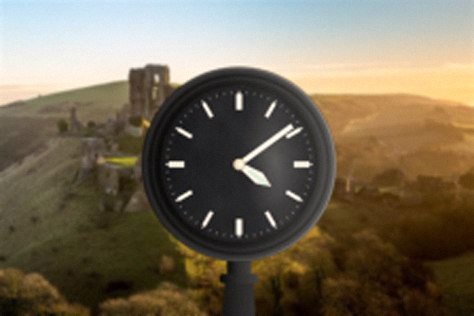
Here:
4 h 09 min
